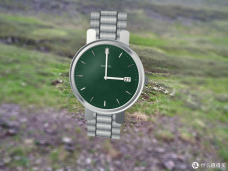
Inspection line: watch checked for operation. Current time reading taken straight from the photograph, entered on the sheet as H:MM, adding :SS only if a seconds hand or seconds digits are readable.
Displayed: 3:00
